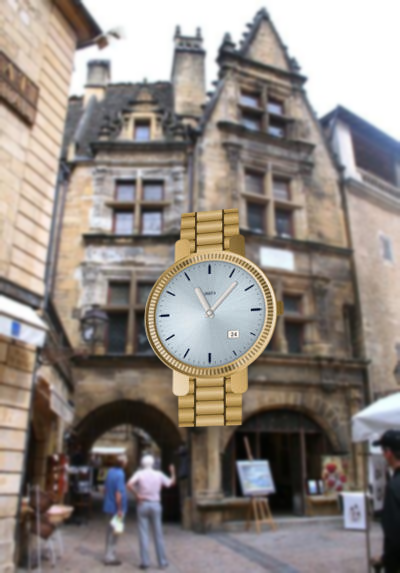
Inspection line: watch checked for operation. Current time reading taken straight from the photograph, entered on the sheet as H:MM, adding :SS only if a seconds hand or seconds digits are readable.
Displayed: 11:07
